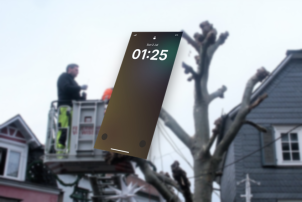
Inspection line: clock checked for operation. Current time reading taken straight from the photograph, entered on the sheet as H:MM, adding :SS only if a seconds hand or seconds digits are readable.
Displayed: 1:25
